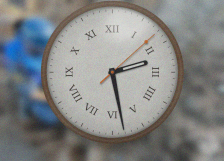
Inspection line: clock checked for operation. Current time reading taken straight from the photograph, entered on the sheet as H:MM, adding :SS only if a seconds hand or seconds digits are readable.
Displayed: 2:28:08
